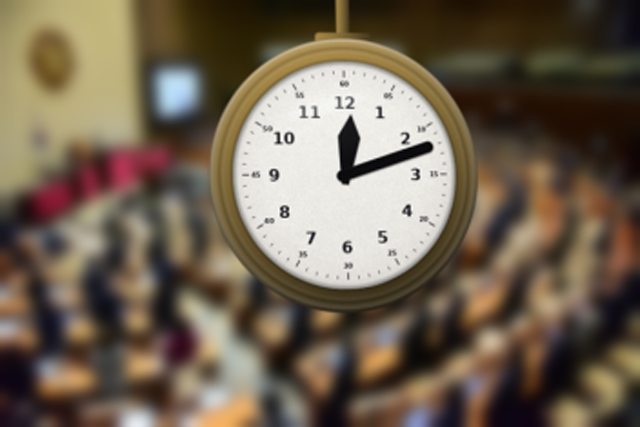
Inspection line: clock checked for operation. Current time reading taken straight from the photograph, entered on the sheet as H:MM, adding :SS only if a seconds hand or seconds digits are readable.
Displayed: 12:12
